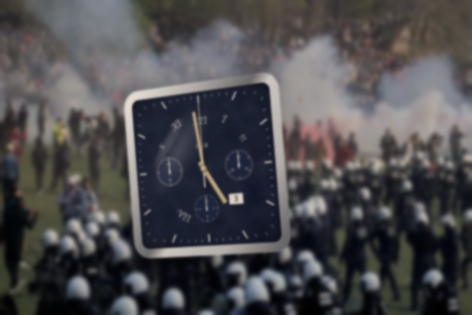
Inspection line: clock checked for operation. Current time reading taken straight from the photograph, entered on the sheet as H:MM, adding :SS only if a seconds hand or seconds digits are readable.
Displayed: 4:59
